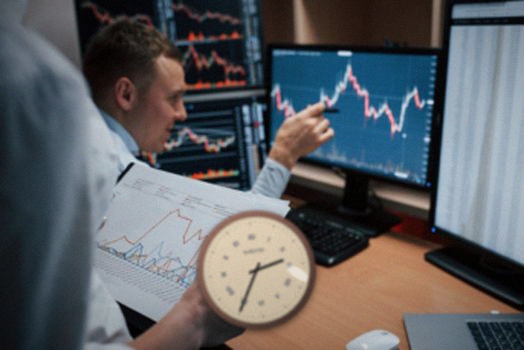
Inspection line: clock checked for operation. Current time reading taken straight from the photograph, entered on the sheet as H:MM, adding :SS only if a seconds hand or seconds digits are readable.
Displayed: 2:35
